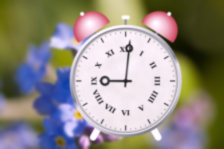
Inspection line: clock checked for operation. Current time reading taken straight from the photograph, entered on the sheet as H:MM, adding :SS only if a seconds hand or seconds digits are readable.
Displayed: 9:01
